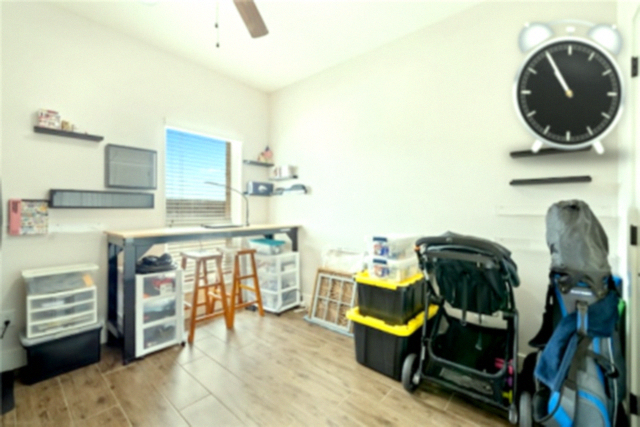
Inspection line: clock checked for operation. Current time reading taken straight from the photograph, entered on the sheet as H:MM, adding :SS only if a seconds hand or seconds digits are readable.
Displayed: 10:55
